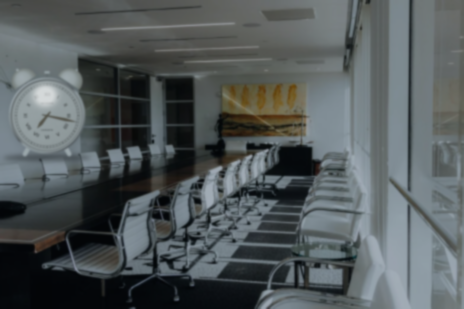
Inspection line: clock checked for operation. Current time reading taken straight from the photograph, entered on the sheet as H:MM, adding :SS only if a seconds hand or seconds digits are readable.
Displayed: 7:17
